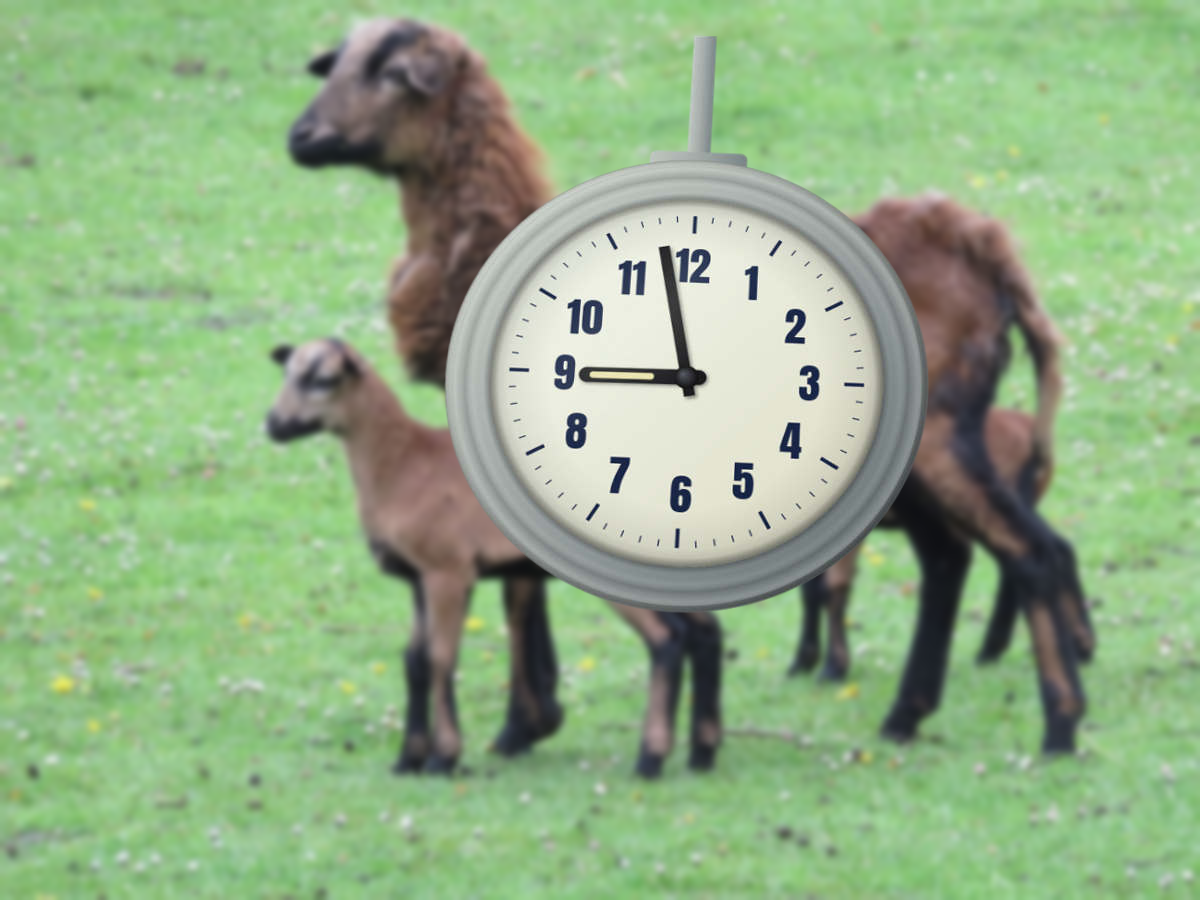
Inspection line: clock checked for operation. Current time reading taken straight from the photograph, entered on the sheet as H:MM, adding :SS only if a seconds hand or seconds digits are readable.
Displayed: 8:58
